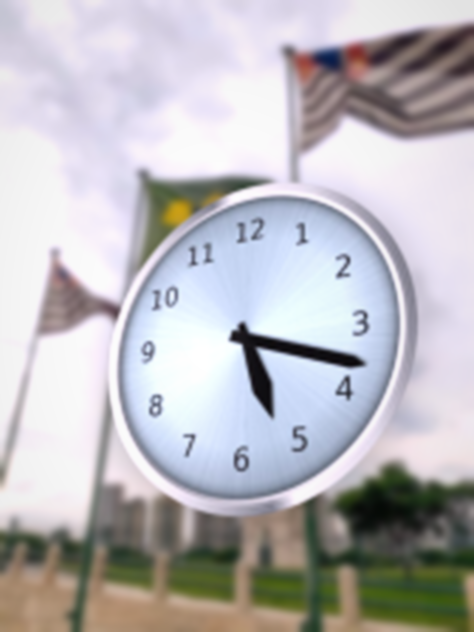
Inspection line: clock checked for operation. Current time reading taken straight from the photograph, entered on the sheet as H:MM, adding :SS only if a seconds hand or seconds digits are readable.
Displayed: 5:18
